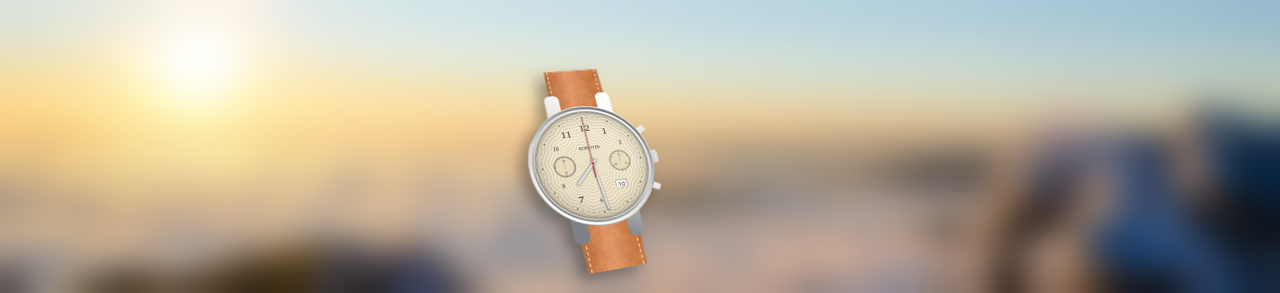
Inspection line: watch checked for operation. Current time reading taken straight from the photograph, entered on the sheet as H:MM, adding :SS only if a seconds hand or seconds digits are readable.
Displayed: 7:29
